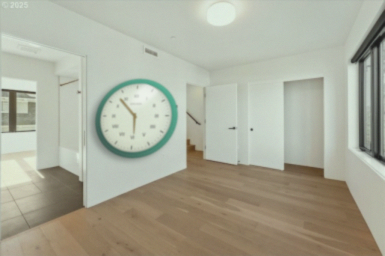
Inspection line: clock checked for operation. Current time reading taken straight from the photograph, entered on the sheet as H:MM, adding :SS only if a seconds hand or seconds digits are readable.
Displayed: 5:53
